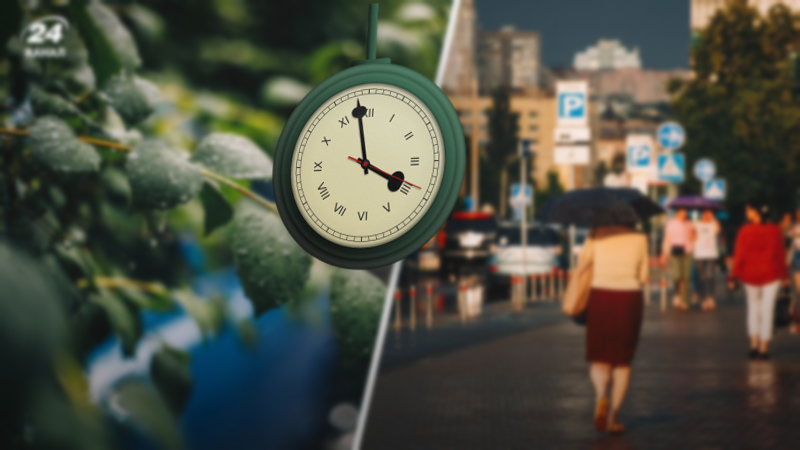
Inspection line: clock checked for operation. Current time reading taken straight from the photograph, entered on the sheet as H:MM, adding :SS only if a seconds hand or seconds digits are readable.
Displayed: 3:58:19
